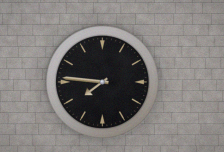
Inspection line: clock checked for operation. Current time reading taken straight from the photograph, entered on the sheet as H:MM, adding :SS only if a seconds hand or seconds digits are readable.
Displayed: 7:46
